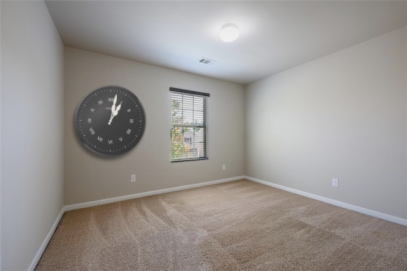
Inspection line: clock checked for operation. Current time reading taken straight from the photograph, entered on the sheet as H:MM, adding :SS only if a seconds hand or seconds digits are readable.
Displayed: 1:02
